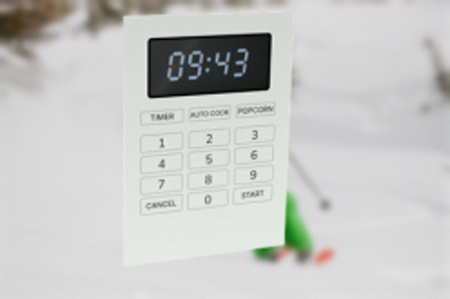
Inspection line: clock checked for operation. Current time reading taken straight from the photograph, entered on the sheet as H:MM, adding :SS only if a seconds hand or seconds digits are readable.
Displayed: 9:43
